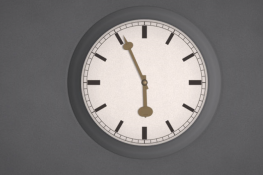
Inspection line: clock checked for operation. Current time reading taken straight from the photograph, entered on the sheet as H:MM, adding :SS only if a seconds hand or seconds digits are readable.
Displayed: 5:56
